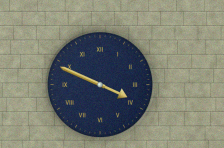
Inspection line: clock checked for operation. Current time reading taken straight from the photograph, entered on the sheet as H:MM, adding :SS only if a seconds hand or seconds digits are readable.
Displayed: 3:49
